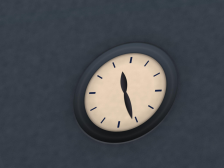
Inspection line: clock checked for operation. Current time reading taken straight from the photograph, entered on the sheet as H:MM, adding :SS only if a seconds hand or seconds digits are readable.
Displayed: 11:26
